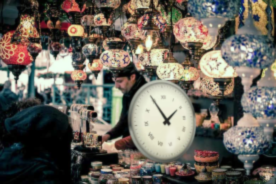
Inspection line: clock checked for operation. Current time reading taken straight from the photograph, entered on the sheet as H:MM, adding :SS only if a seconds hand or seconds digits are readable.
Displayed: 1:55
